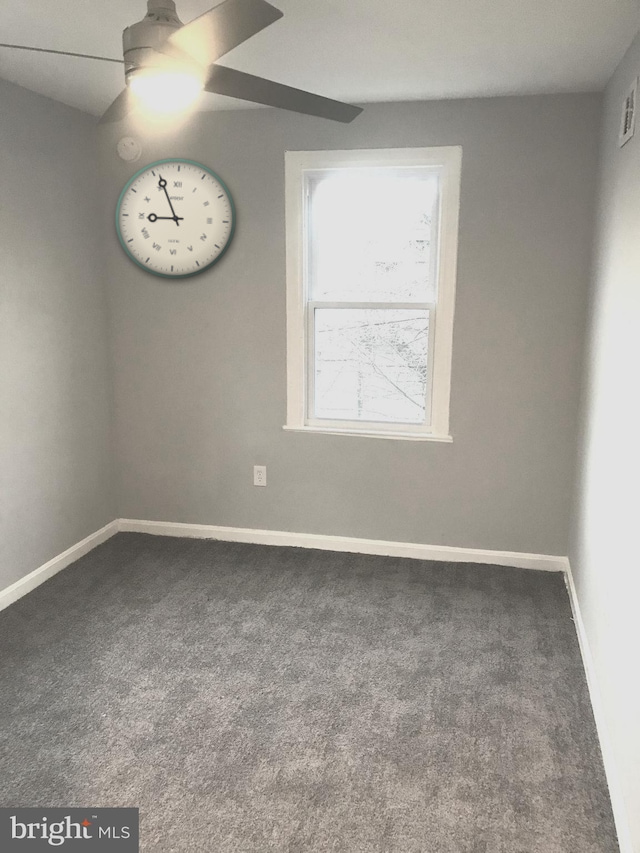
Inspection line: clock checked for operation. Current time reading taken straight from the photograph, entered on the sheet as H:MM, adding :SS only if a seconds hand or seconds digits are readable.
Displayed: 8:56
